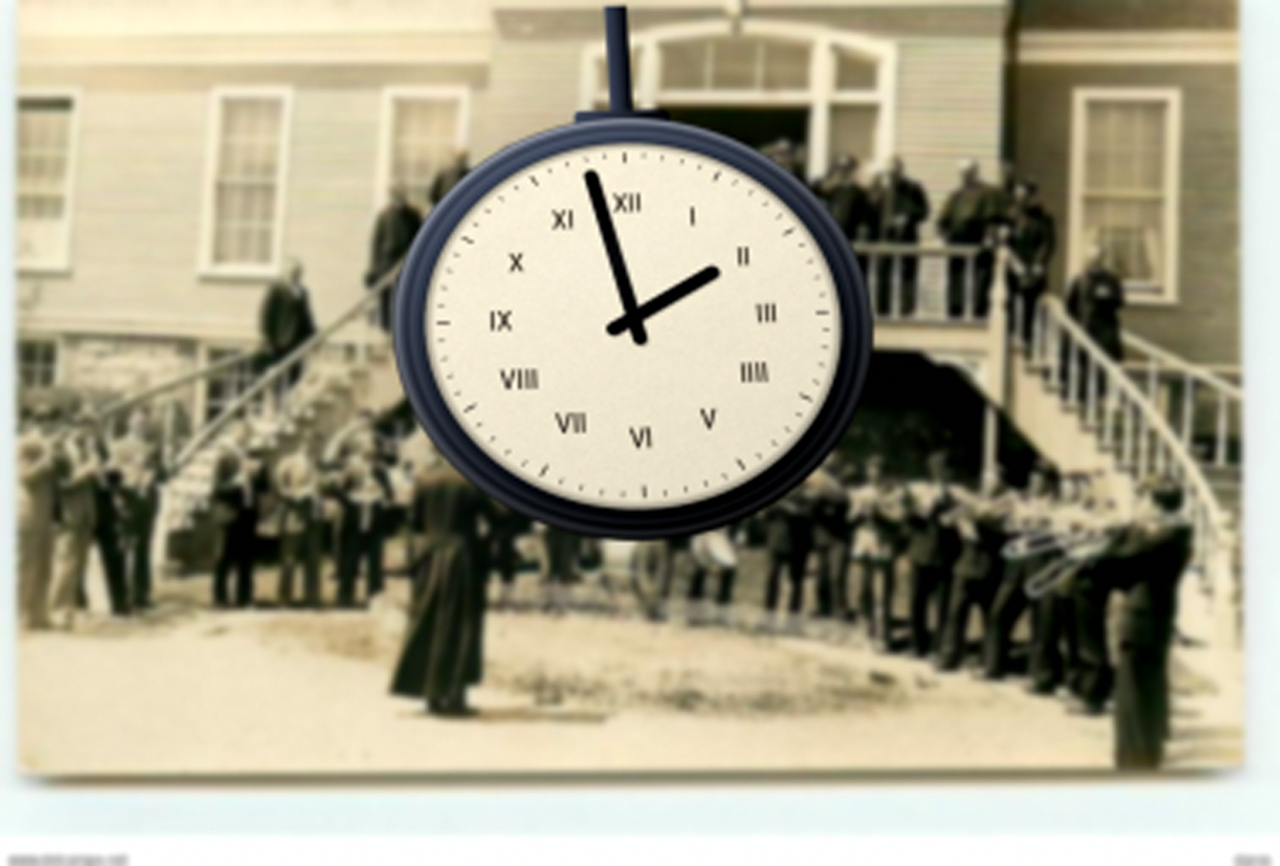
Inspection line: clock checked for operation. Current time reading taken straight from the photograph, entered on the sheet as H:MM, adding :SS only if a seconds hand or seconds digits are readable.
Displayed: 1:58
